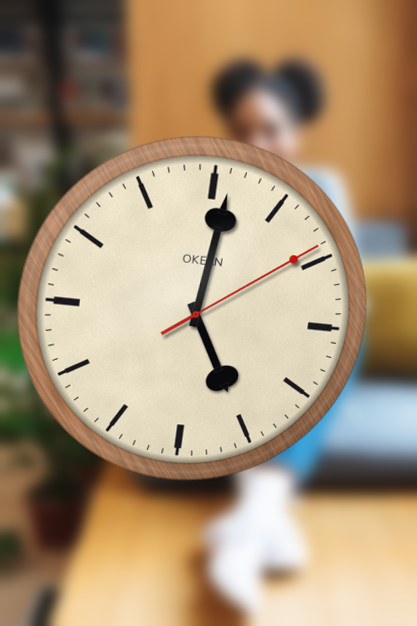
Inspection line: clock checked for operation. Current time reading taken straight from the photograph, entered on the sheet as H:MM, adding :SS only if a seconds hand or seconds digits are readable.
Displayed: 5:01:09
